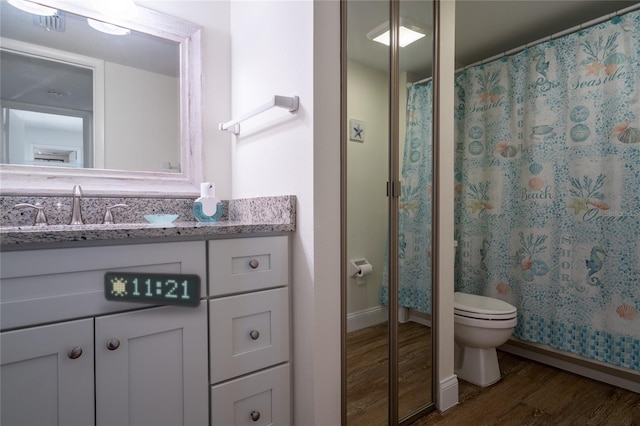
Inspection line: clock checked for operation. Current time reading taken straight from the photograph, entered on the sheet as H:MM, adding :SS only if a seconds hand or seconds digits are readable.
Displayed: 11:21
